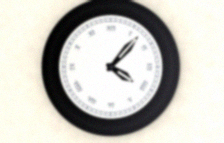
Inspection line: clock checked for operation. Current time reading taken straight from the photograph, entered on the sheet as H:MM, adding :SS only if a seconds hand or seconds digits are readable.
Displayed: 4:07
